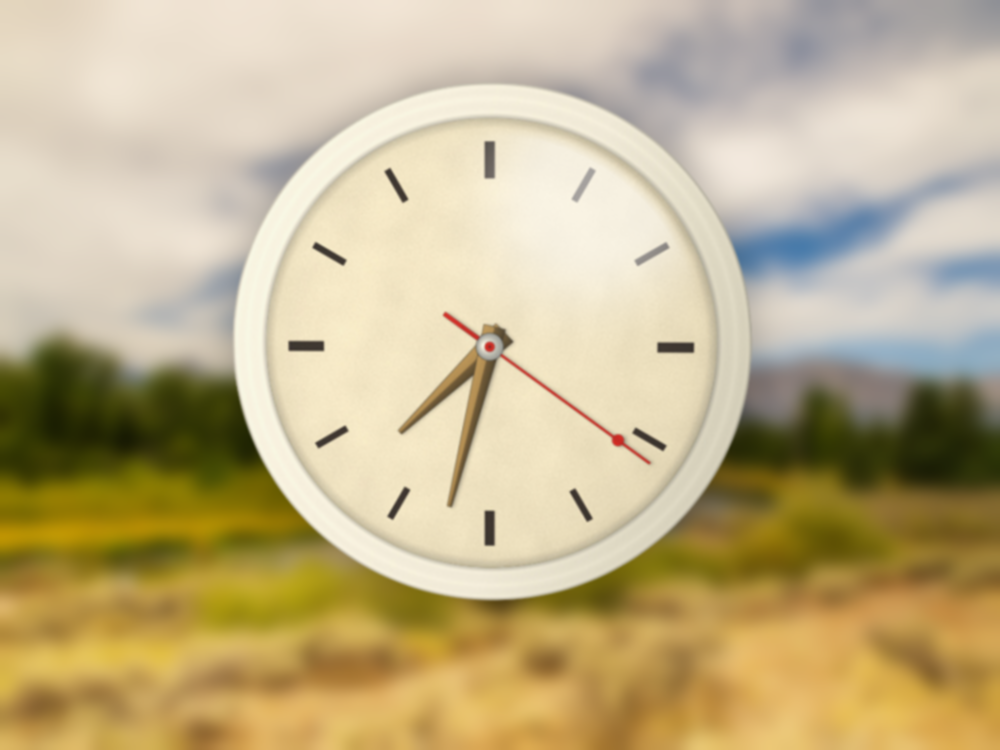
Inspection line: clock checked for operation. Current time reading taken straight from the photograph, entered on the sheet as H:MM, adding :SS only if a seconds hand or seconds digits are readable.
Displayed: 7:32:21
